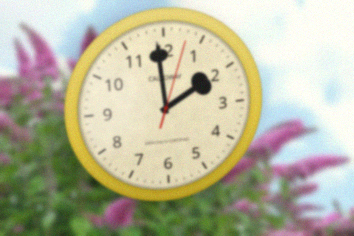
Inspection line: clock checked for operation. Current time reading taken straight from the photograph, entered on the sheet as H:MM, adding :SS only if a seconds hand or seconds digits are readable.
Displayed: 1:59:03
